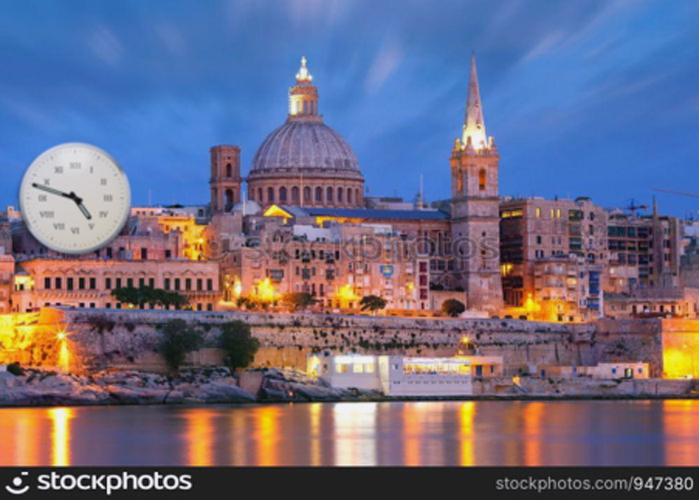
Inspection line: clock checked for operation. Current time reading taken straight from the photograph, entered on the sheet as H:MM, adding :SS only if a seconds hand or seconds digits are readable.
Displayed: 4:48
